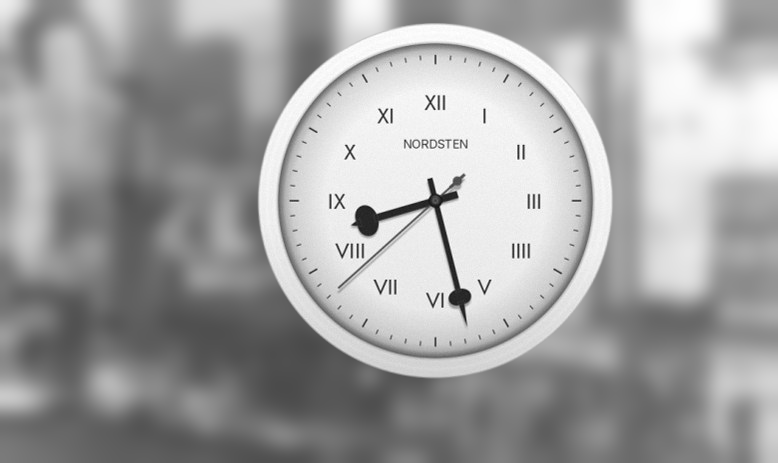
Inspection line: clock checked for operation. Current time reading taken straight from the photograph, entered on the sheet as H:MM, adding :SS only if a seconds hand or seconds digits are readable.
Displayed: 8:27:38
